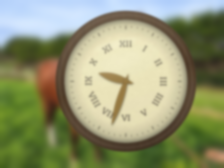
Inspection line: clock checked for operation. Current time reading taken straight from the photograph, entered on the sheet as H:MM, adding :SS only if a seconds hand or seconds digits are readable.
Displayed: 9:33
